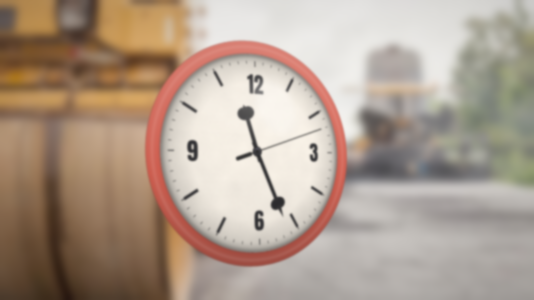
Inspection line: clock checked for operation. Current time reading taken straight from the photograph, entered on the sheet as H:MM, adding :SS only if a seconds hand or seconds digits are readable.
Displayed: 11:26:12
